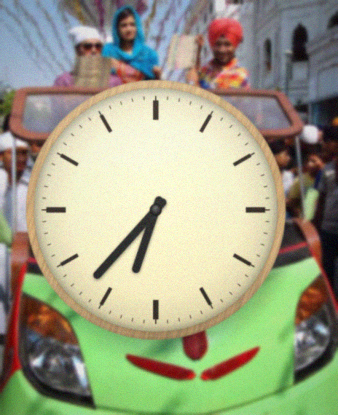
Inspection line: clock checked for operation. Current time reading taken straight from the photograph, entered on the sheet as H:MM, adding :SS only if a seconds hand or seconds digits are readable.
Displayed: 6:37
